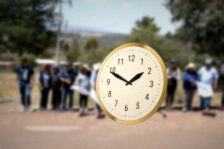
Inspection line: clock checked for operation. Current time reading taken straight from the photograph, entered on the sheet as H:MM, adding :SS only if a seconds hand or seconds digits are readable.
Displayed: 1:49
